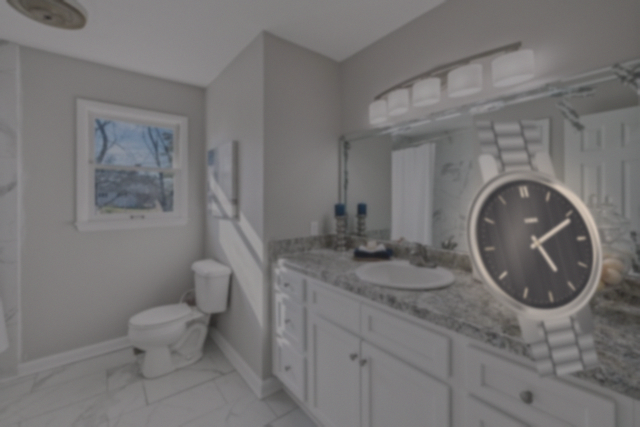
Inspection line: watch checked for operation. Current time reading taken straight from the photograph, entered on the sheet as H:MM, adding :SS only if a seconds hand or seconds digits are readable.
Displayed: 5:11
